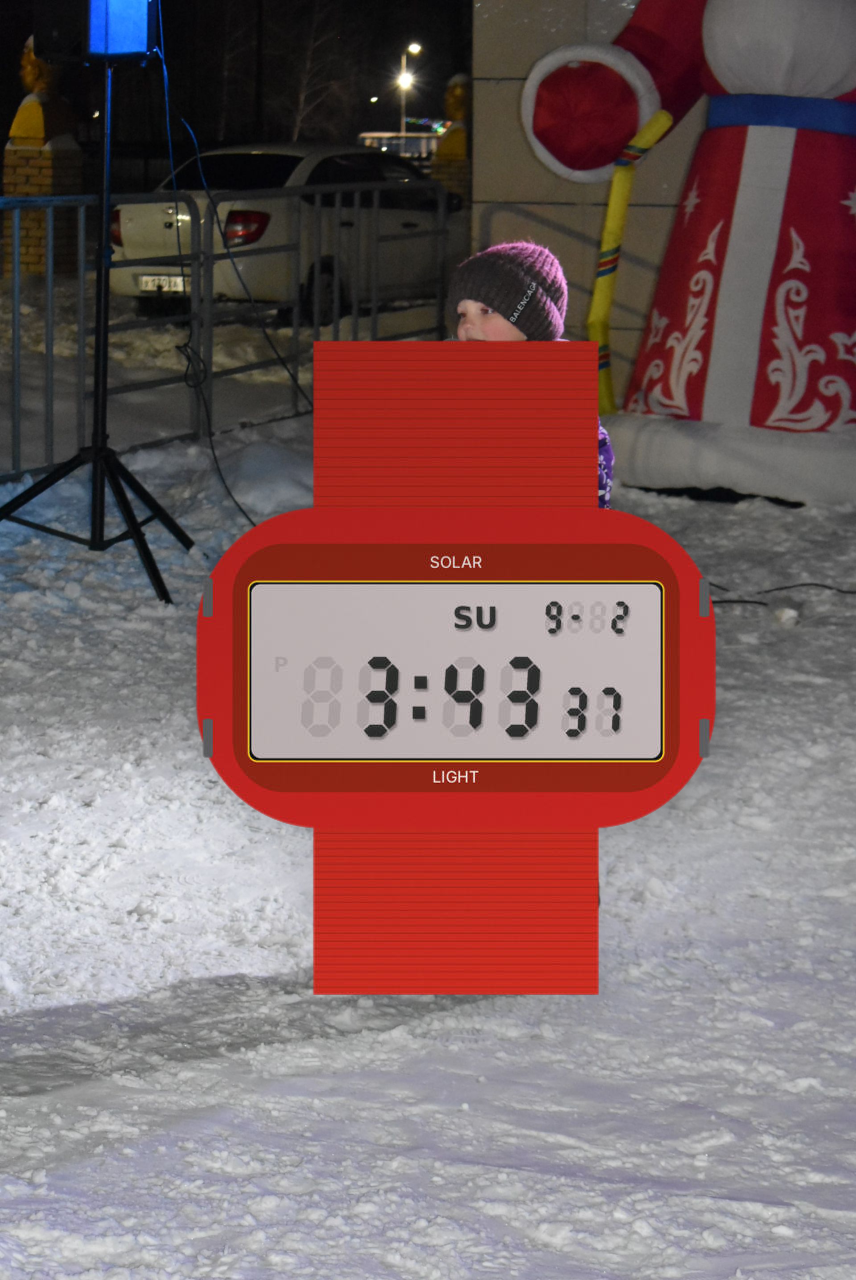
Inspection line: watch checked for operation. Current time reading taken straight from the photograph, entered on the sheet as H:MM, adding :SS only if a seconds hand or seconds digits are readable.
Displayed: 3:43:37
